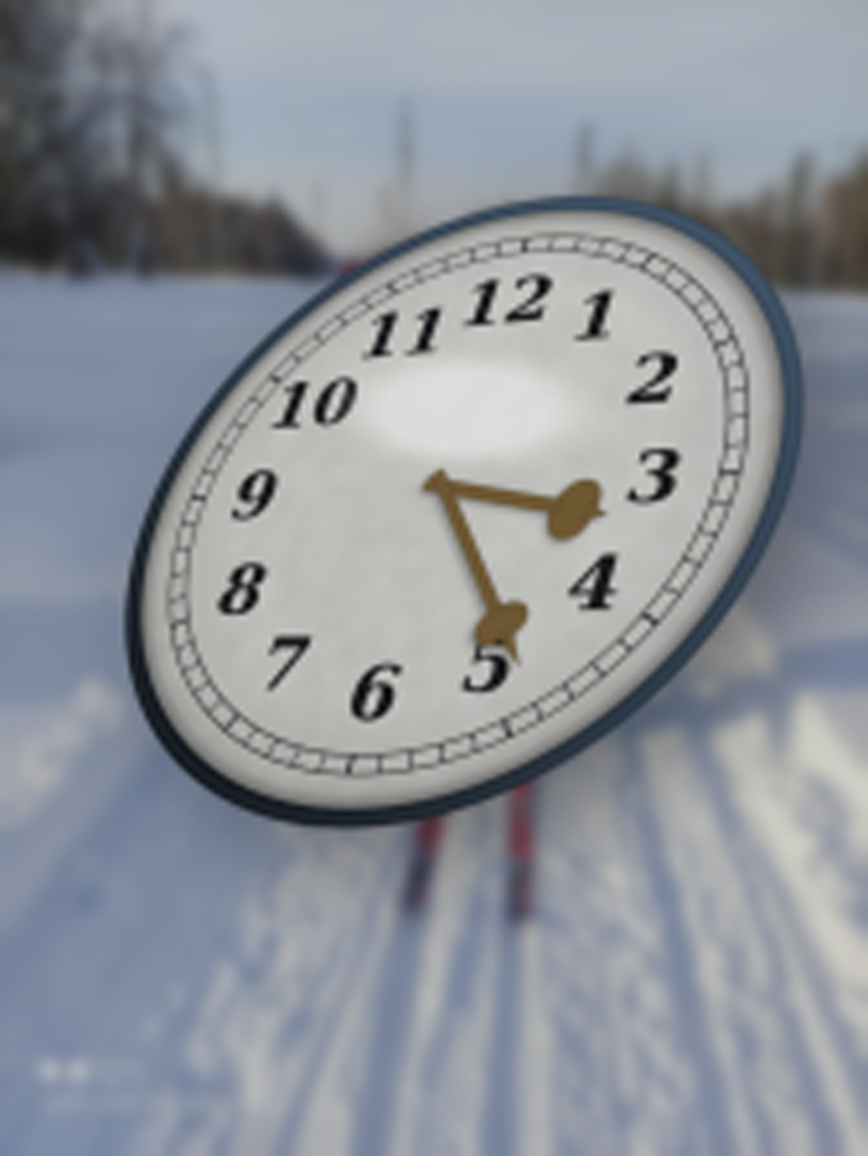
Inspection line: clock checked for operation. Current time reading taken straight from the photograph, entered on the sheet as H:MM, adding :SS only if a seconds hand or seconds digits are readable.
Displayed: 3:24
